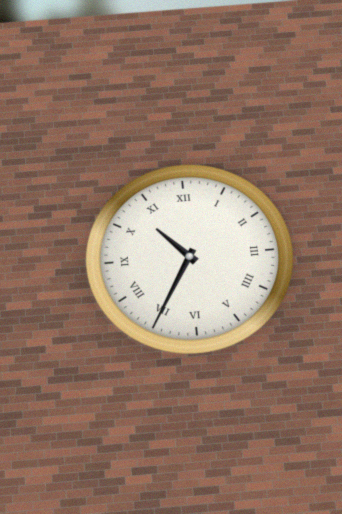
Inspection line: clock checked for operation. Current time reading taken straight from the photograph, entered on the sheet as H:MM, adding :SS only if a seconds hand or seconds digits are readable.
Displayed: 10:35
